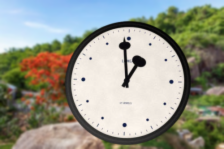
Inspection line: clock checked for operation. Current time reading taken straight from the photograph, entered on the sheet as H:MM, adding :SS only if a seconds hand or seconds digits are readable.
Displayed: 12:59
